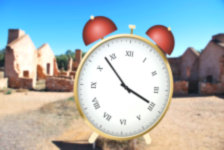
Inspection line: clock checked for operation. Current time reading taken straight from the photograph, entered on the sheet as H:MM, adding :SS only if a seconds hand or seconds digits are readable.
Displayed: 3:53
